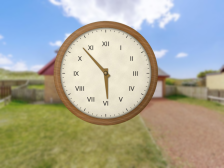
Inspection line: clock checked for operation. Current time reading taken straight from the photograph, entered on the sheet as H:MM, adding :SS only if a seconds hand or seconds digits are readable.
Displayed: 5:53
